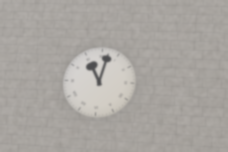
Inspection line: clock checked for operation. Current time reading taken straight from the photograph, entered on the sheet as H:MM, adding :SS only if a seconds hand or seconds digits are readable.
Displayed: 11:02
